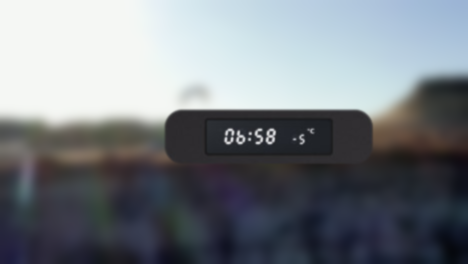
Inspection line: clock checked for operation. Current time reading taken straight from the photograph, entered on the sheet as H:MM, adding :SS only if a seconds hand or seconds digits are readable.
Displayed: 6:58
